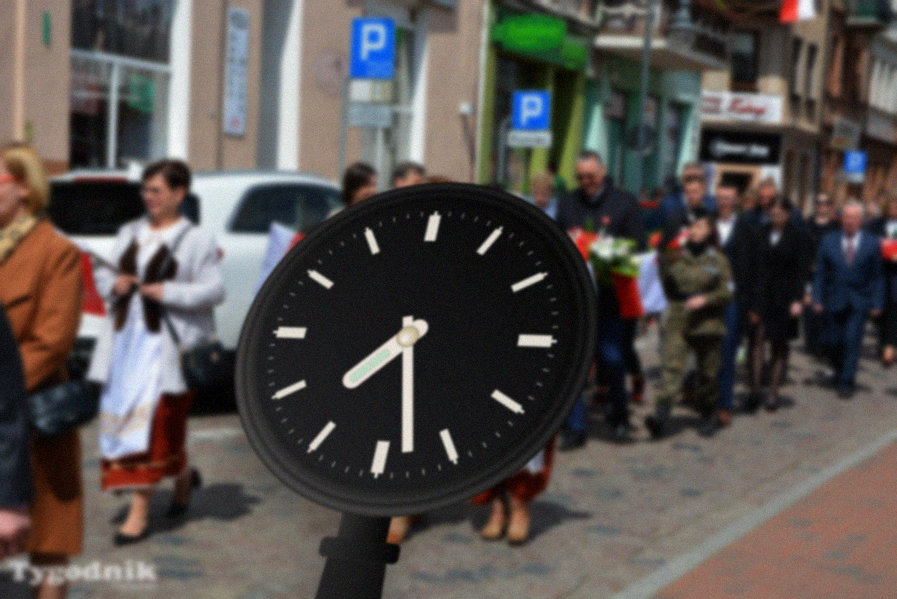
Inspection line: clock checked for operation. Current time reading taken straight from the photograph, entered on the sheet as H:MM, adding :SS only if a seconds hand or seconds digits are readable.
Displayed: 7:28
